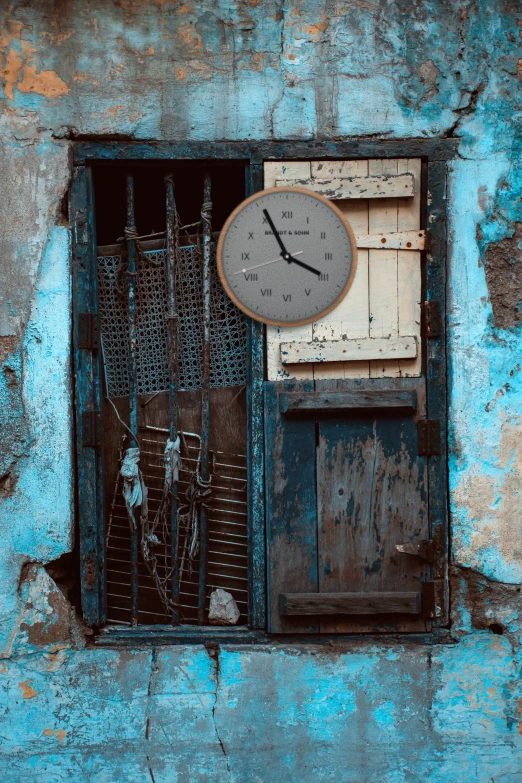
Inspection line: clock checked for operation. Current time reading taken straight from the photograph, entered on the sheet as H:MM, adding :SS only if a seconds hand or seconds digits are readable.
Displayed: 3:55:42
